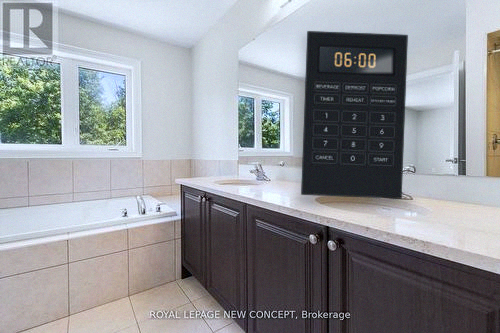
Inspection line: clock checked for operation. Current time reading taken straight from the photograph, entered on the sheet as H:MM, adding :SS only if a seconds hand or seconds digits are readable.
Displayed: 6:00
